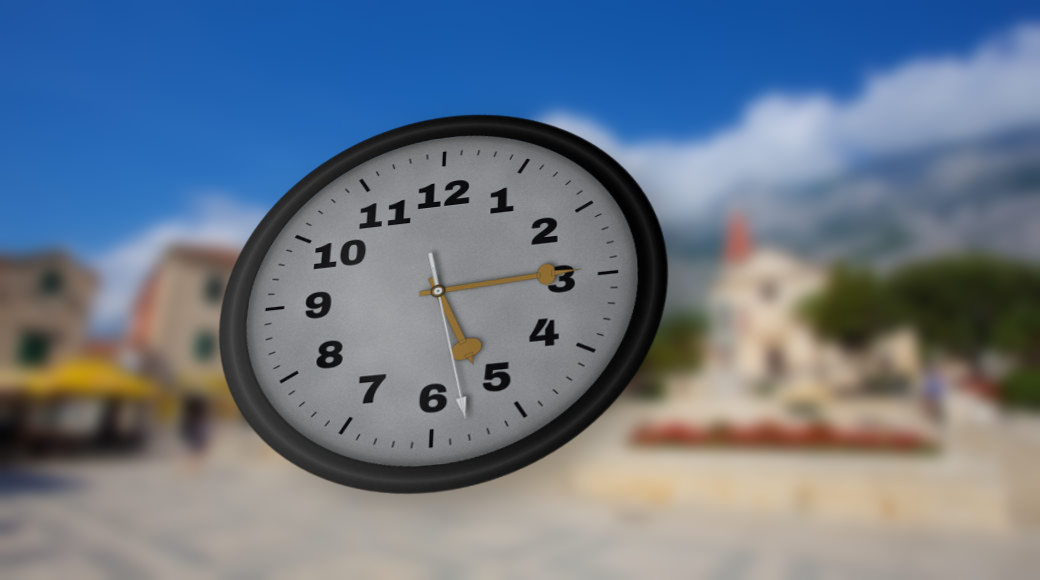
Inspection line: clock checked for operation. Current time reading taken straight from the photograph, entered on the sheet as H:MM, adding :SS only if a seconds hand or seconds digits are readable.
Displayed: 5:14:28
